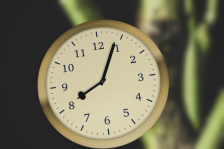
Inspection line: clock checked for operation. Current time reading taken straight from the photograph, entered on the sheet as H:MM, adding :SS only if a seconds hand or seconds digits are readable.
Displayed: 8:04
